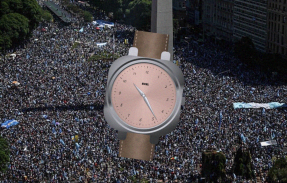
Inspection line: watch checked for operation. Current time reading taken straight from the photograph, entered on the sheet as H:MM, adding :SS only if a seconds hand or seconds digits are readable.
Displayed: 10:24
